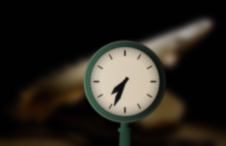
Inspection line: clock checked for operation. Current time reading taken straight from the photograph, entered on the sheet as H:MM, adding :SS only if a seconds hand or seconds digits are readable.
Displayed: 7:34
